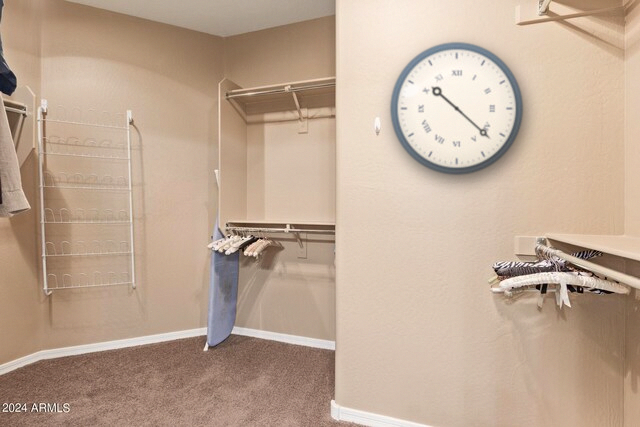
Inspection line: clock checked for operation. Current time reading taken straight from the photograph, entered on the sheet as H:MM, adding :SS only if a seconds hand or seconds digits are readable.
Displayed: 10:22
